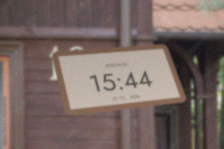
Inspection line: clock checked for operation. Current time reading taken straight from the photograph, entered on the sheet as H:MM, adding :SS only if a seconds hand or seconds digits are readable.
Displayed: 15:44
